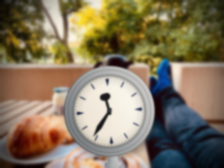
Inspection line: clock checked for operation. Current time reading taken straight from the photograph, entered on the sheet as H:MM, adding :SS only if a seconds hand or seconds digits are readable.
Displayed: 11:36
